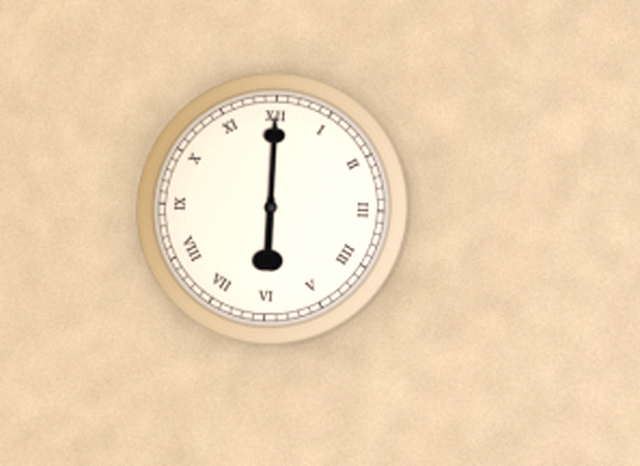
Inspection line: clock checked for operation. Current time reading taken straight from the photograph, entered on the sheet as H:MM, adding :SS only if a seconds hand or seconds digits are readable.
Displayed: 6:00
